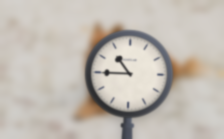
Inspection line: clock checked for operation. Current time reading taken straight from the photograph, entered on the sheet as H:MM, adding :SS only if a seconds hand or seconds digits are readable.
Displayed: 10:45
